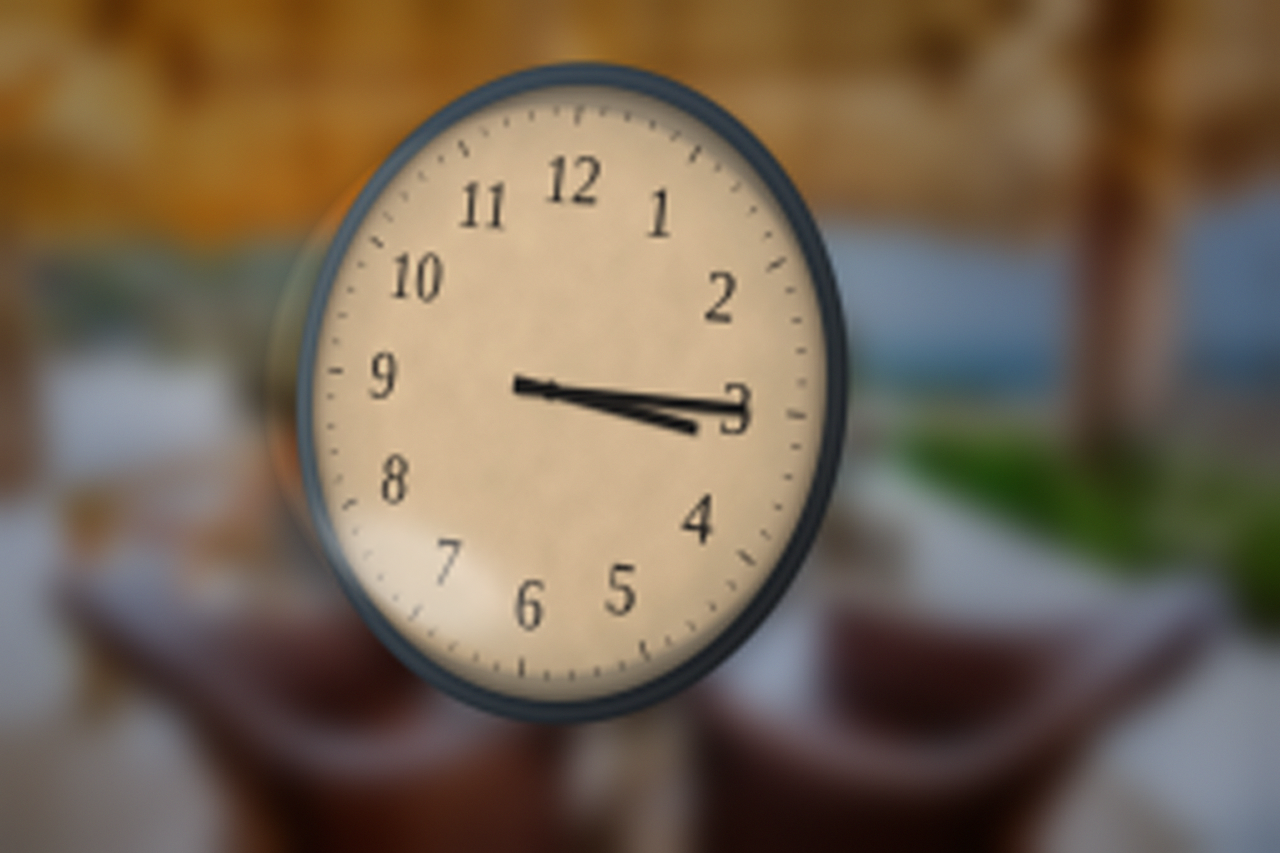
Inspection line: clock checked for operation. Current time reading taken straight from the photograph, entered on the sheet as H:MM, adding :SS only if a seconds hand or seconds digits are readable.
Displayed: 3:15
